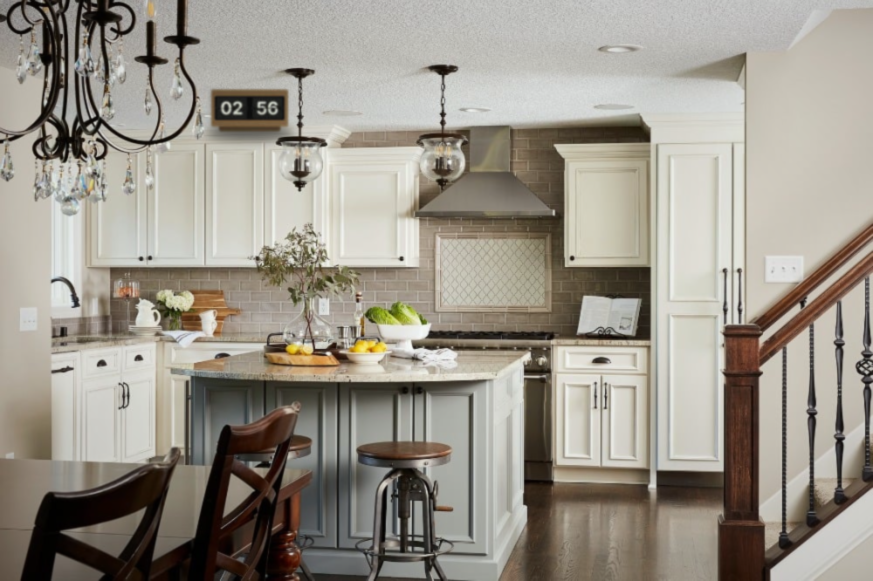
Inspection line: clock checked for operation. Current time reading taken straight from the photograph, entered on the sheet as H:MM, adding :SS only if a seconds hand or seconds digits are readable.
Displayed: 2:56
